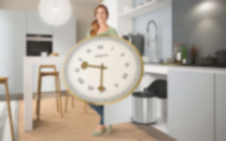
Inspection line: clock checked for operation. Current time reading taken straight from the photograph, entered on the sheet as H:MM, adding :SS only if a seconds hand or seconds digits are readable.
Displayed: 9:31
